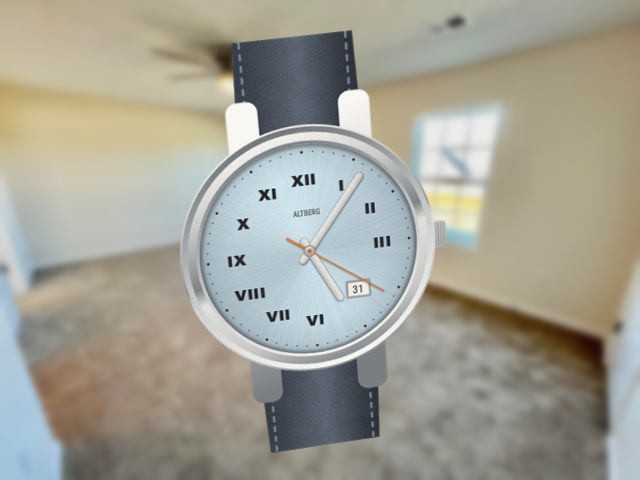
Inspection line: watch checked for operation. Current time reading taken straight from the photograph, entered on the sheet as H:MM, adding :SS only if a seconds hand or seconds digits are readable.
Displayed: 5:06:21
